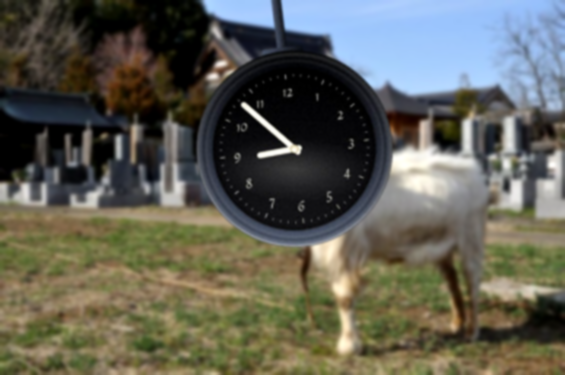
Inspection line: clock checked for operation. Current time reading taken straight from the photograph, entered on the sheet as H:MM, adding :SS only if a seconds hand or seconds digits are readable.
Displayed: 8:53
